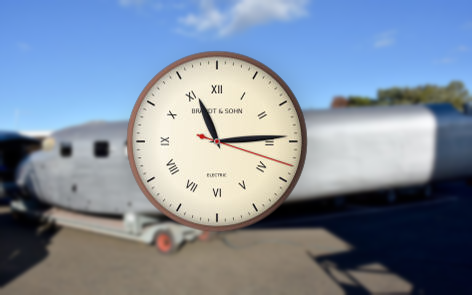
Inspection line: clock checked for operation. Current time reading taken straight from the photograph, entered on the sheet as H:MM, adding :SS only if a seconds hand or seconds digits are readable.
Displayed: 11:14:18
